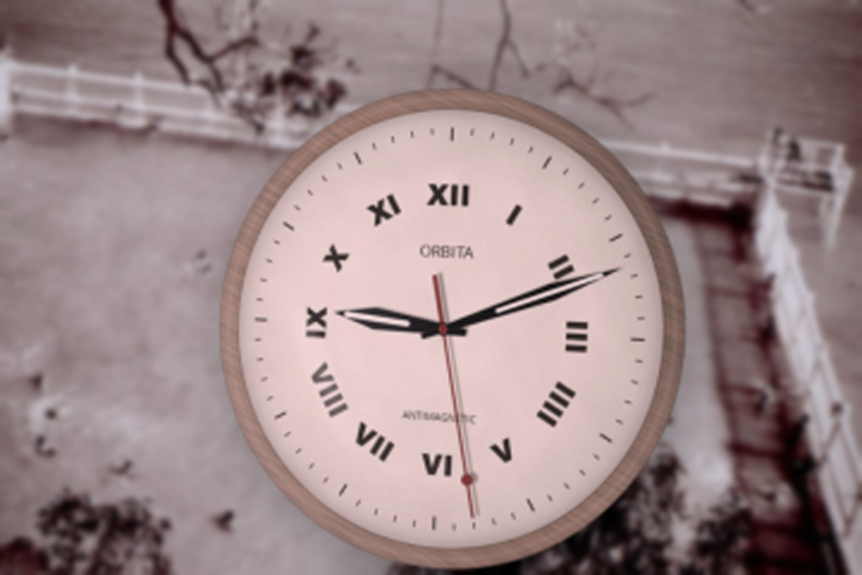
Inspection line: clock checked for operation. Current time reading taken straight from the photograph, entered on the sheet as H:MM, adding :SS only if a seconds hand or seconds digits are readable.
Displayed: 9:11:28
